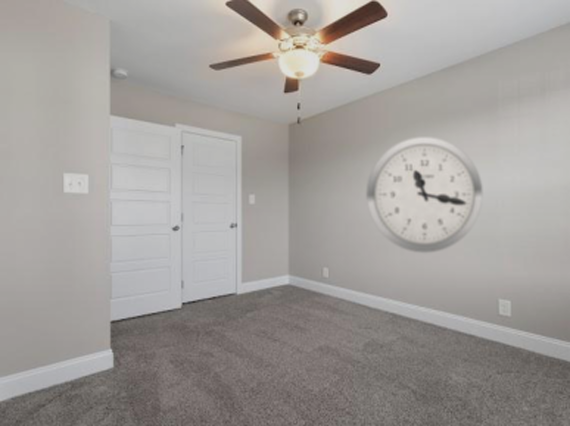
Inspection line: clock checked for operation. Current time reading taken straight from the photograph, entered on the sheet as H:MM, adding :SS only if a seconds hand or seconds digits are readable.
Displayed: 11:17
